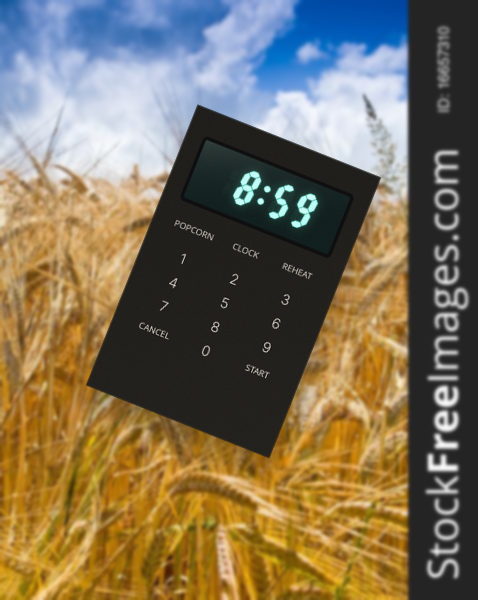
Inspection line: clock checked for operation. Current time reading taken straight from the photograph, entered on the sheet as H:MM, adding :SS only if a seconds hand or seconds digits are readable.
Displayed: 8:59
